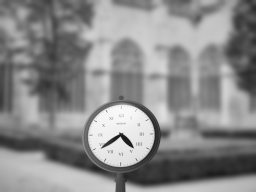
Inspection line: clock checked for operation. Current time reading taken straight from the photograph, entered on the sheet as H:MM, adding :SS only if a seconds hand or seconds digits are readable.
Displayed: 4:39
